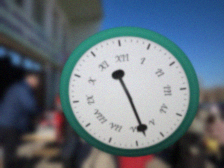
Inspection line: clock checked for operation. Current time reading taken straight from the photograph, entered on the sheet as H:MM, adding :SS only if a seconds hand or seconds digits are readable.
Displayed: 11:28
